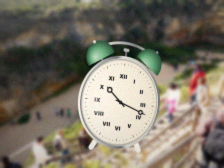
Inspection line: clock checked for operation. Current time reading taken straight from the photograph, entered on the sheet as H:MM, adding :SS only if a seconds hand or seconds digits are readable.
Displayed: 10:18
